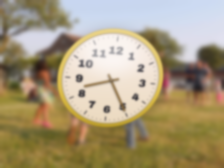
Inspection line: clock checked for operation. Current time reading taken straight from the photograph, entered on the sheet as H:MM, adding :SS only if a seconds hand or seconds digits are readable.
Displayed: 8:25
